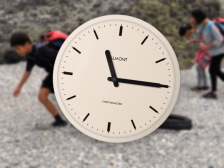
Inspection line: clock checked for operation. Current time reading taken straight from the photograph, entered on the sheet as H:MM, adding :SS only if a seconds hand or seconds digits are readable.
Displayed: 11:15
